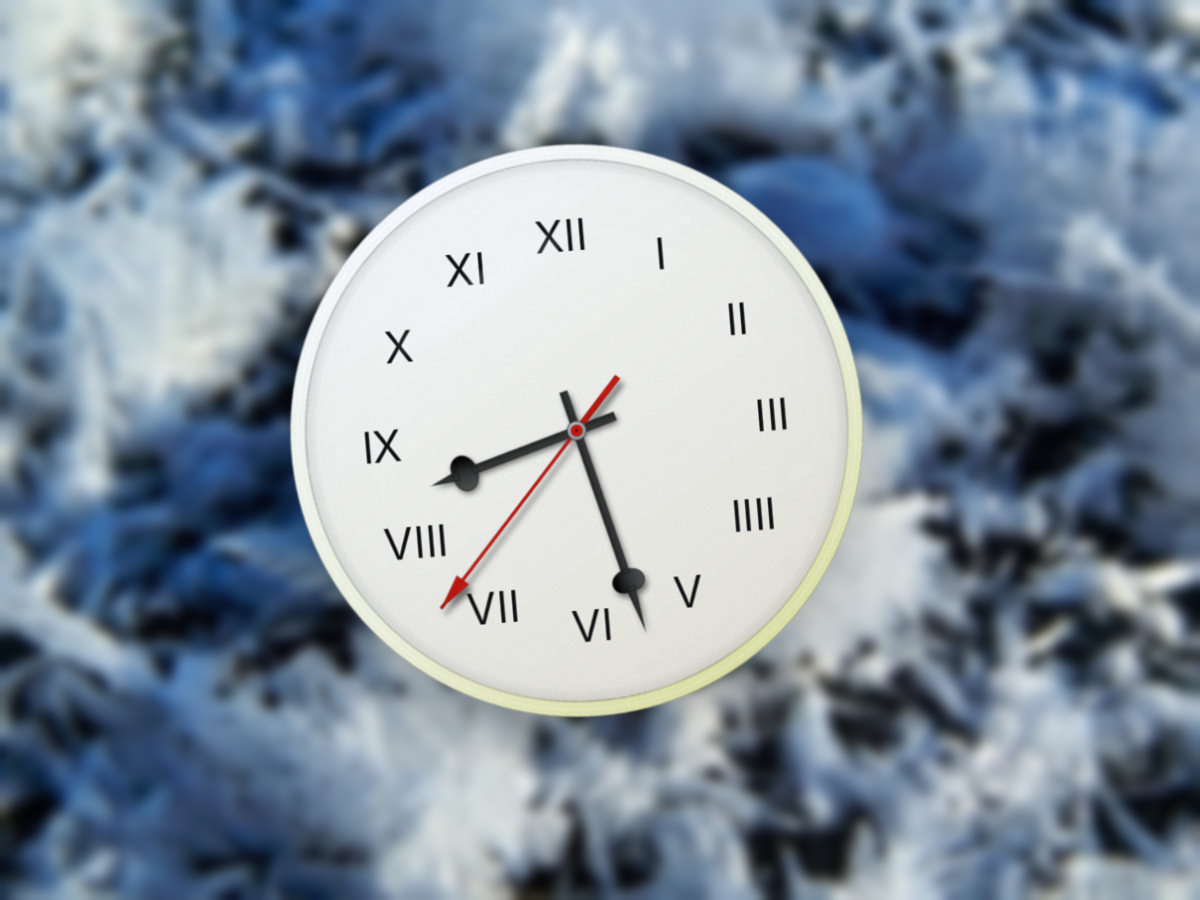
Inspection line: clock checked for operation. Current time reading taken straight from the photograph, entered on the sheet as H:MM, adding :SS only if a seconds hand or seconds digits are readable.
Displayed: 8:27:37
